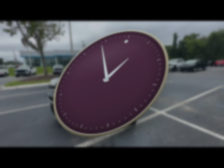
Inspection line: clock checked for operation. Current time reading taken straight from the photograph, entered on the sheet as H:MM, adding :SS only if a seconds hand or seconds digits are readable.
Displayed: 12:54
